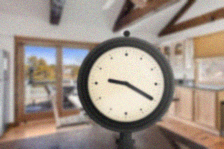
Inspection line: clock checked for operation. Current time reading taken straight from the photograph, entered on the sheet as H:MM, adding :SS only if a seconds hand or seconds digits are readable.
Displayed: 9:20
